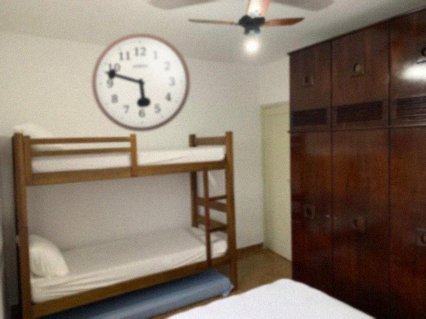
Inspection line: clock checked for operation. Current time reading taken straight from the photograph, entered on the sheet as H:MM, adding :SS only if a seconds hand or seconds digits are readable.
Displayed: 5:48
